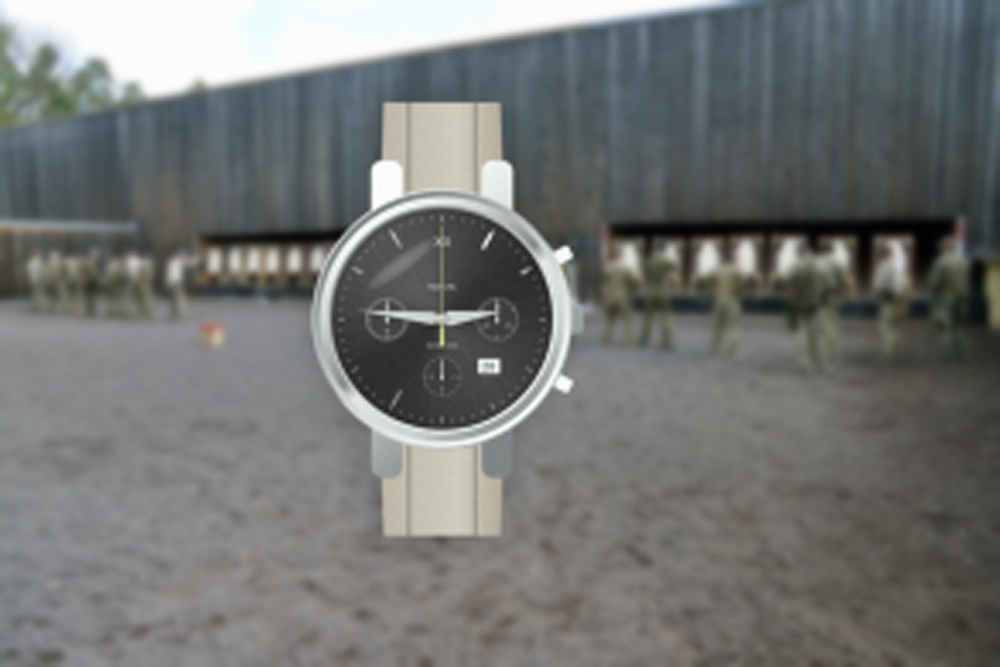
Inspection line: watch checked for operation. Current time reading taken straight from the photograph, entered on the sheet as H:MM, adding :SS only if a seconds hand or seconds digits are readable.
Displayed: 2:46
